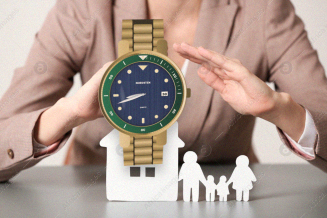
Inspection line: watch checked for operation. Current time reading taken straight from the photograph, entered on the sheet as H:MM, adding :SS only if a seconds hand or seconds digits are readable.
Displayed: 8:42
